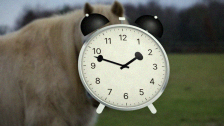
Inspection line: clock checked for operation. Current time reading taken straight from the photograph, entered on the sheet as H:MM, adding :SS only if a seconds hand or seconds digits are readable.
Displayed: 1:48
